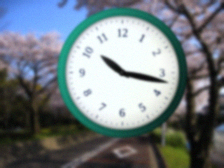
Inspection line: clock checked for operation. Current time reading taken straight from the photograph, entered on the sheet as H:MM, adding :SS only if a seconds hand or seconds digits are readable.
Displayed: 10:17
